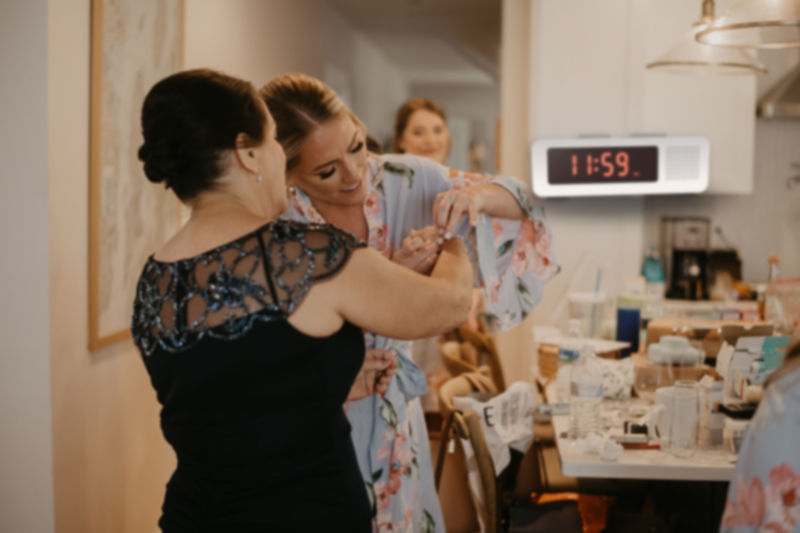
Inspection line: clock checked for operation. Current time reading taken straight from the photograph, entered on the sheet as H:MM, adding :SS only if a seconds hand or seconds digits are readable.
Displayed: 11:59
